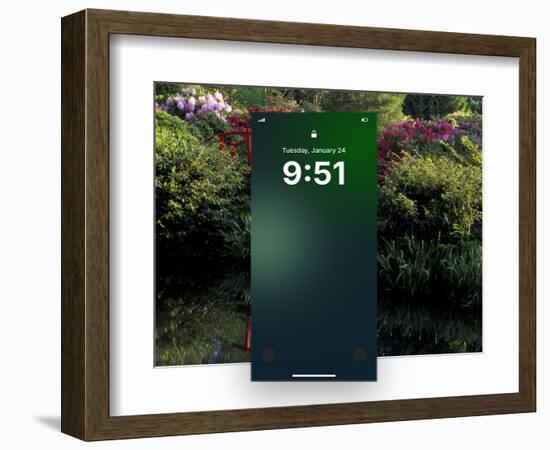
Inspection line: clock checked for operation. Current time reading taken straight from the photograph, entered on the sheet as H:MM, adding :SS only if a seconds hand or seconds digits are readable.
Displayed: 9:51
